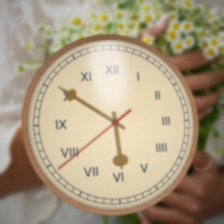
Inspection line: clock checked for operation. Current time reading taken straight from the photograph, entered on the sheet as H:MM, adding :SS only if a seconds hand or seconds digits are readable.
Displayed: 5:50:39
